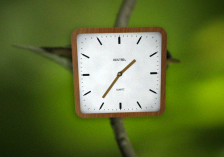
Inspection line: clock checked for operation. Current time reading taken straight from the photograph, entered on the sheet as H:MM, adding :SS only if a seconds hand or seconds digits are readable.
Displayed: 1:36
